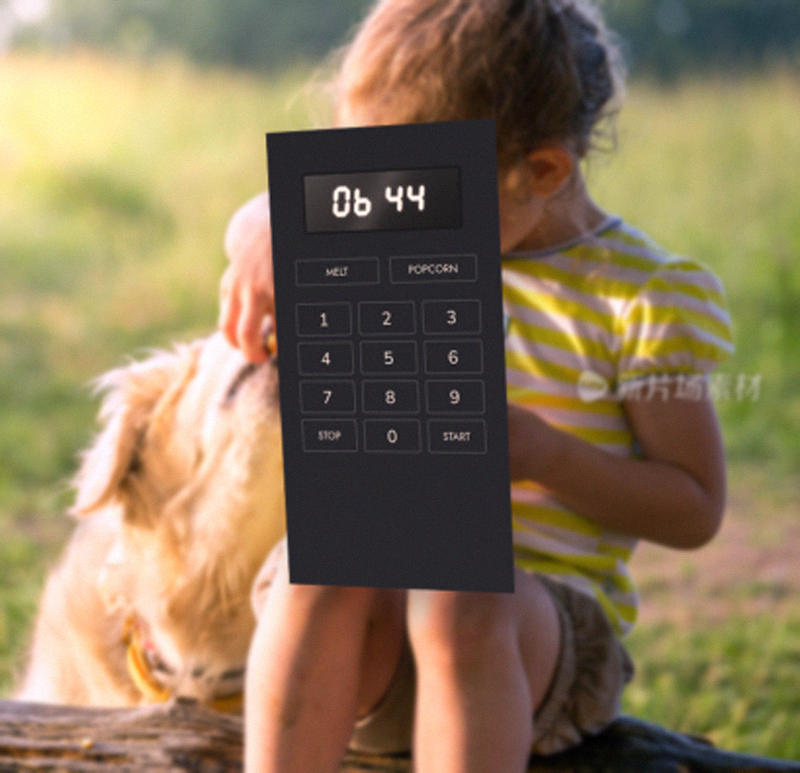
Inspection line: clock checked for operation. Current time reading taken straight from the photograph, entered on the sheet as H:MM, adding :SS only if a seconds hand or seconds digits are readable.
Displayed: 6:44
